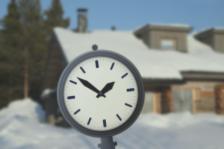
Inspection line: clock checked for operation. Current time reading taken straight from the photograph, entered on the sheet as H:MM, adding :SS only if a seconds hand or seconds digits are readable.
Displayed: 1:52
